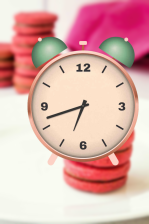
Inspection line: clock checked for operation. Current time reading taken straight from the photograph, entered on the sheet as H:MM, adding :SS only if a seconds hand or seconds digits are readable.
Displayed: 6:42
